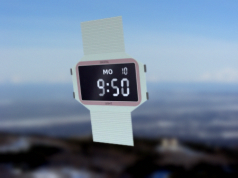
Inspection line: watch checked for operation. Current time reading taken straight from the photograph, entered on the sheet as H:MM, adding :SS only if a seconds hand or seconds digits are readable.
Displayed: 9:50
